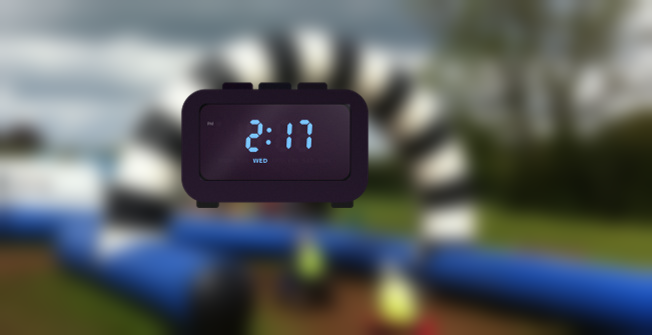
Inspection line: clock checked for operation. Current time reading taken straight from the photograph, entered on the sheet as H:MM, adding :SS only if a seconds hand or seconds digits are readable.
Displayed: 2:17
